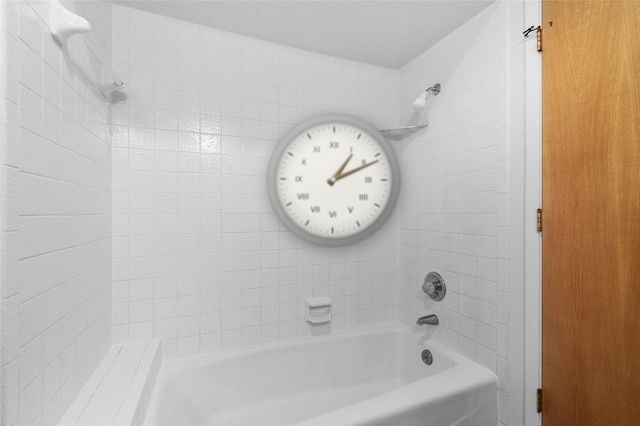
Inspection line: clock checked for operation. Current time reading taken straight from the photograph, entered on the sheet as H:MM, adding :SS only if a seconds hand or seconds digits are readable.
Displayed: 1:11
